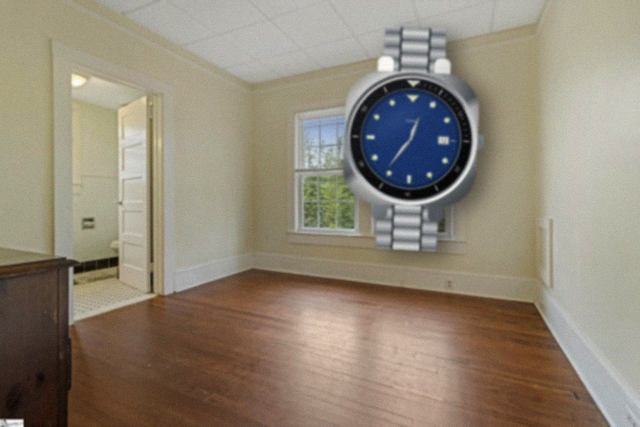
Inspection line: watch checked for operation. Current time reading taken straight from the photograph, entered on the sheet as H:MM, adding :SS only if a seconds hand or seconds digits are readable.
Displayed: 12:36
